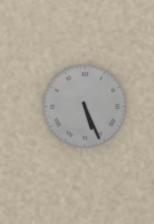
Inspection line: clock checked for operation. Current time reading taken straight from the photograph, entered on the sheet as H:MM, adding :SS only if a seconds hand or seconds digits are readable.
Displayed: 5:26
